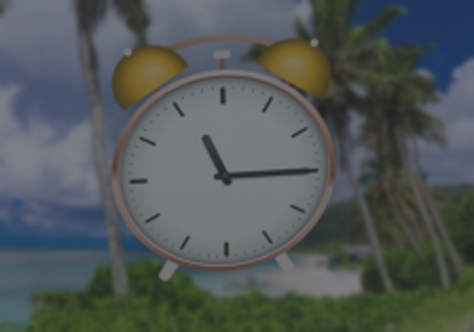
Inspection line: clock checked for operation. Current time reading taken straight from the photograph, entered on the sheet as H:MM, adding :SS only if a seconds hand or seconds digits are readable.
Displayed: 11:15
